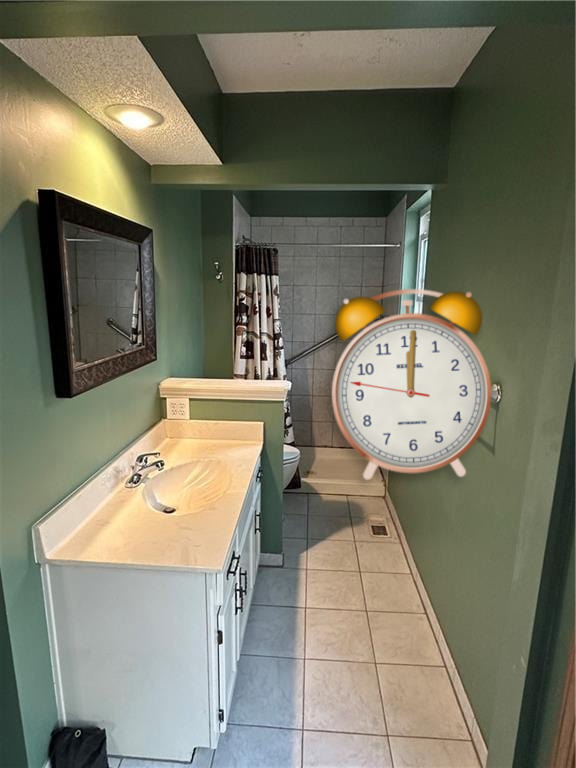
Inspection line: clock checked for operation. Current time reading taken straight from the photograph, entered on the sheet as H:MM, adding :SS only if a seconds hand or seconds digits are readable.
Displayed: 12:00:47
